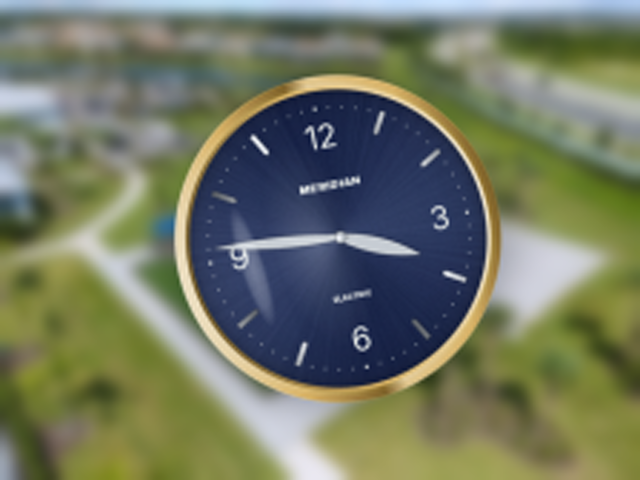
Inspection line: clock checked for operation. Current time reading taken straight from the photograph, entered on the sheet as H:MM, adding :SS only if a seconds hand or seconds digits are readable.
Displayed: 3:46
